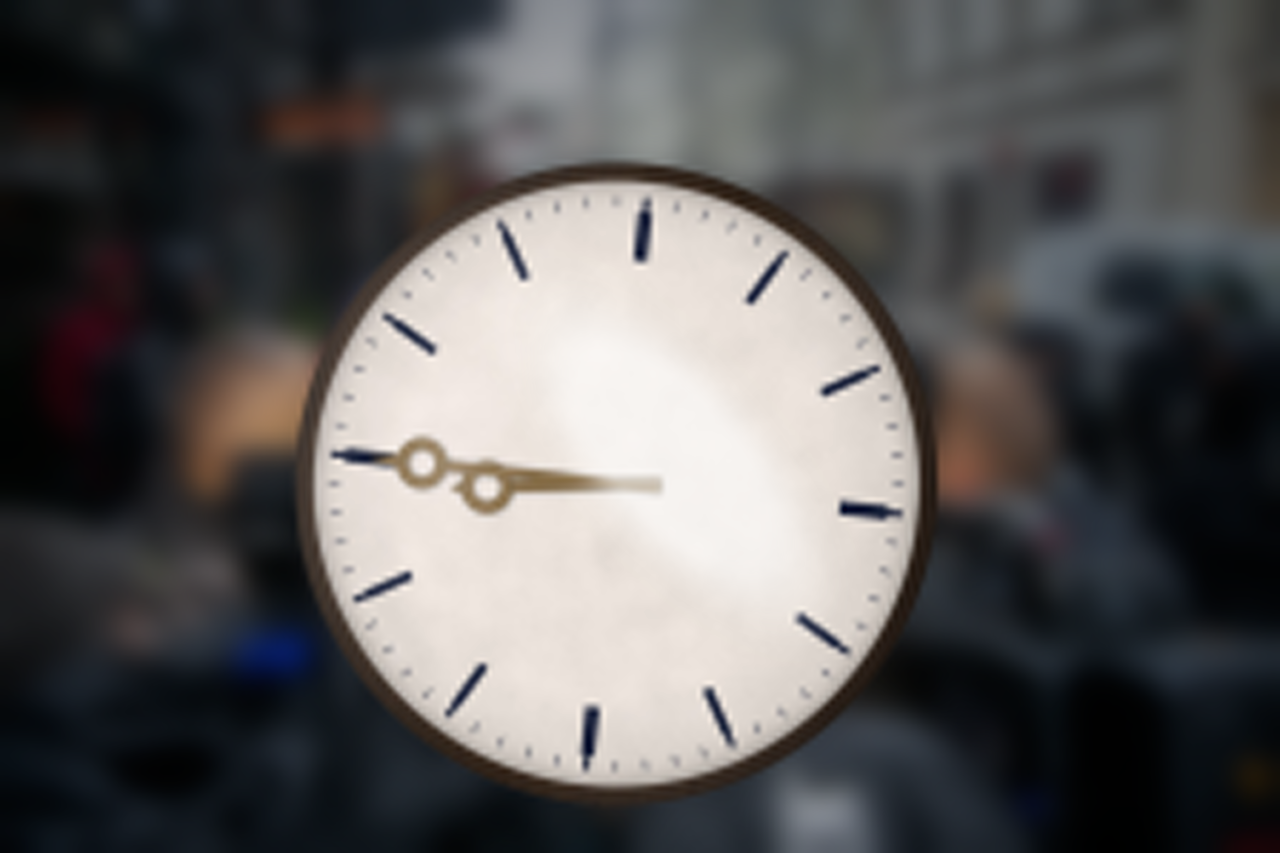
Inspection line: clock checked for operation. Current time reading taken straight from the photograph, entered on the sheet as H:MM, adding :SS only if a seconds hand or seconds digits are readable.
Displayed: 8:45
